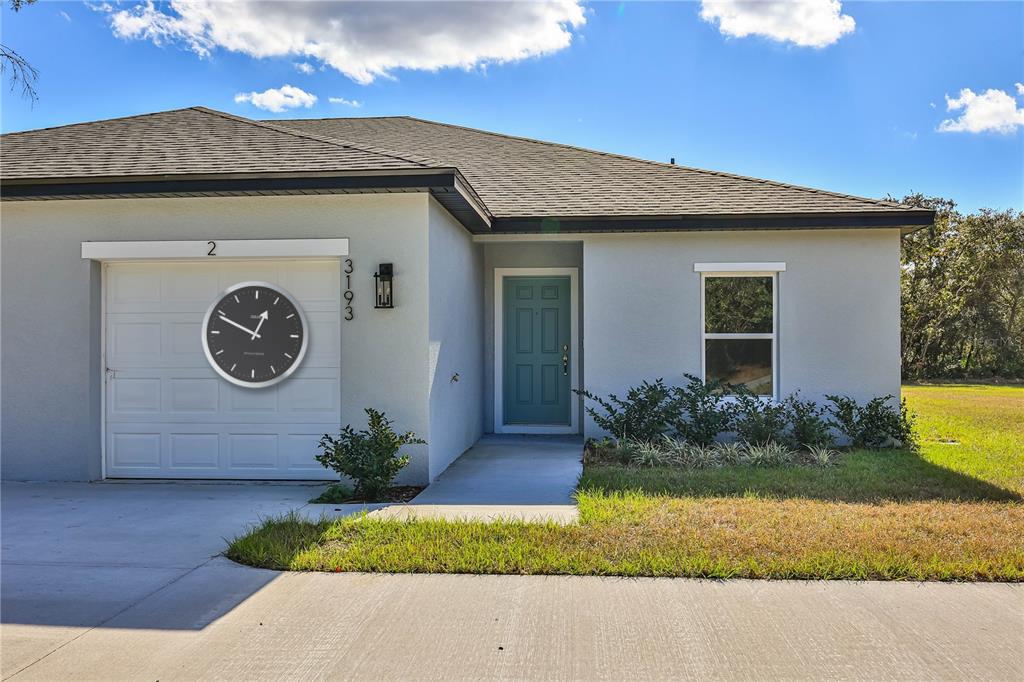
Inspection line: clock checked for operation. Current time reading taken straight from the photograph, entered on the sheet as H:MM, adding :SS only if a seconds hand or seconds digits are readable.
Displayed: 12:49
